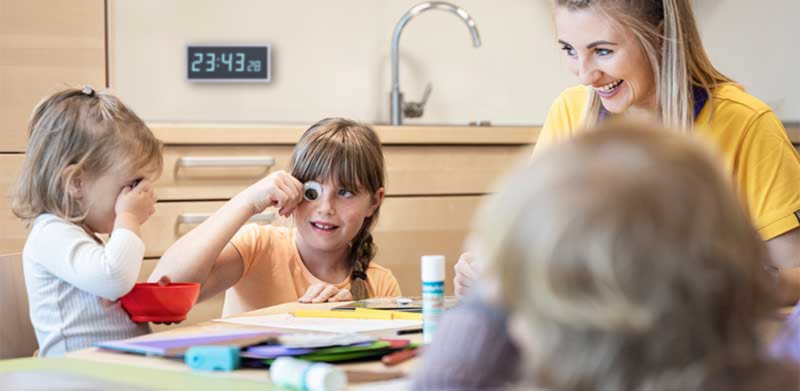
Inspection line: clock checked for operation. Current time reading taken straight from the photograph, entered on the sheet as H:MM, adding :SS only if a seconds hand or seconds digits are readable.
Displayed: 23:43
